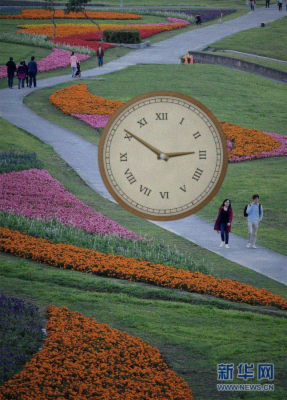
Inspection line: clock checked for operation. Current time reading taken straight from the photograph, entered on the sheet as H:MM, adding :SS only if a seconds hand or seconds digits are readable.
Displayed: 2:51
